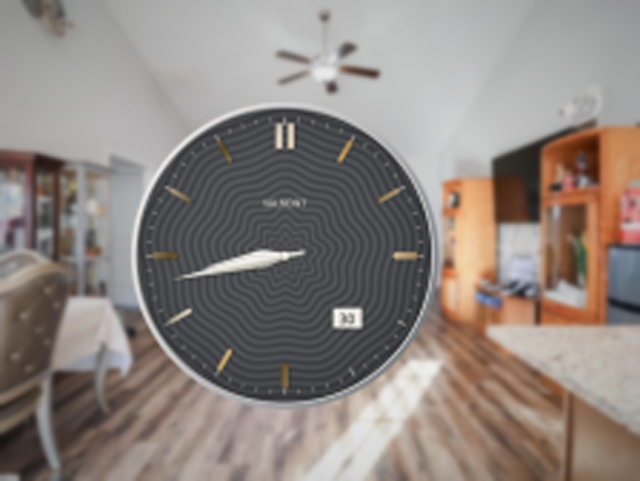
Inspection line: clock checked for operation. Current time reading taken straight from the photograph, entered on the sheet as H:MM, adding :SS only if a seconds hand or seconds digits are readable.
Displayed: 8:43
